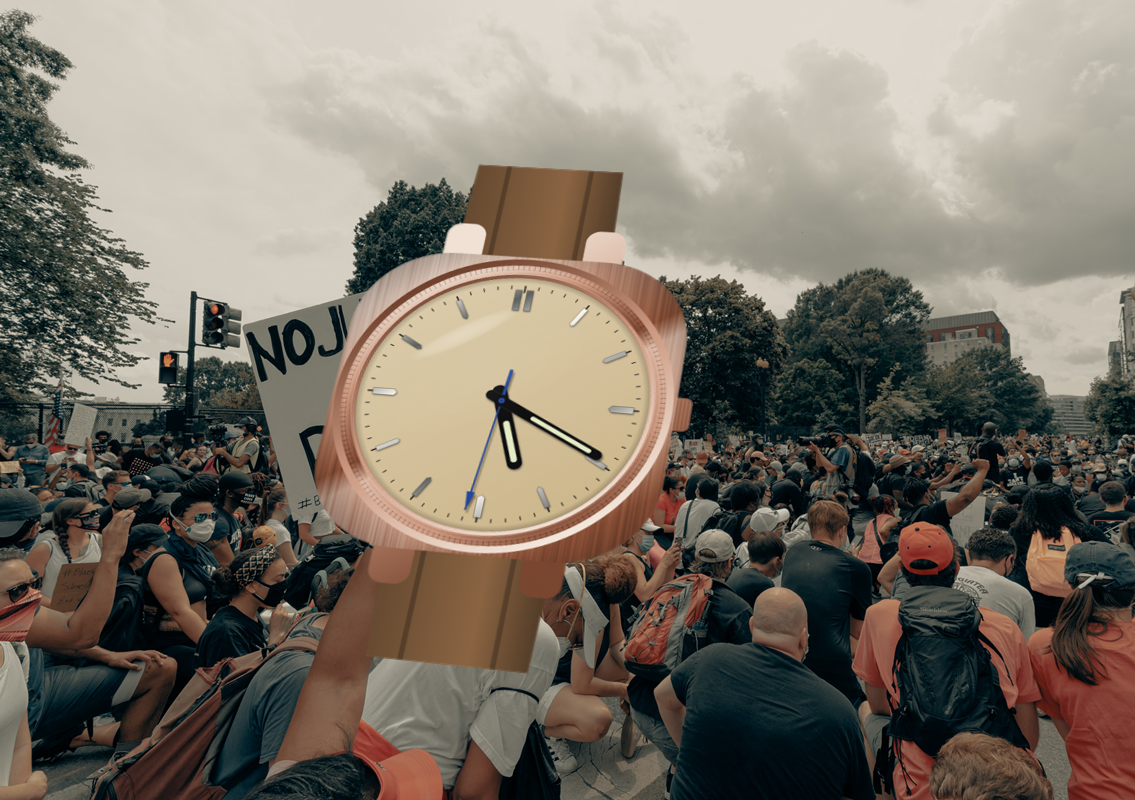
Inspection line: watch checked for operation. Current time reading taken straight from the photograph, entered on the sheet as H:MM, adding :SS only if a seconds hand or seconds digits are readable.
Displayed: 5:19:31
